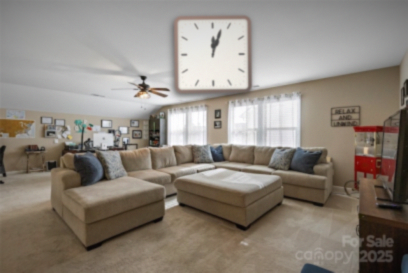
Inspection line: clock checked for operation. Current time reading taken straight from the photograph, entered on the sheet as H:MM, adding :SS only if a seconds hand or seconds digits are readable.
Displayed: 12:03
